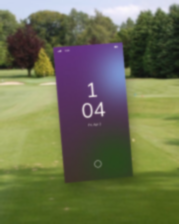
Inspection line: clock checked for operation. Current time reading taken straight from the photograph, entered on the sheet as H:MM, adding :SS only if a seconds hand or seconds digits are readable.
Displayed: 1:04
